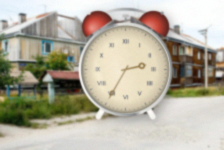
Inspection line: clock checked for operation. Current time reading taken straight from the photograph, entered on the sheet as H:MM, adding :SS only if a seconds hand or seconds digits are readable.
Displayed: 2:35
